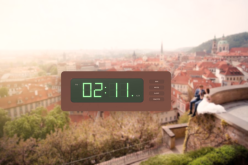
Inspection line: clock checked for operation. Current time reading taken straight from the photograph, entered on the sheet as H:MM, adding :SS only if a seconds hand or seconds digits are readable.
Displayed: 2:11
